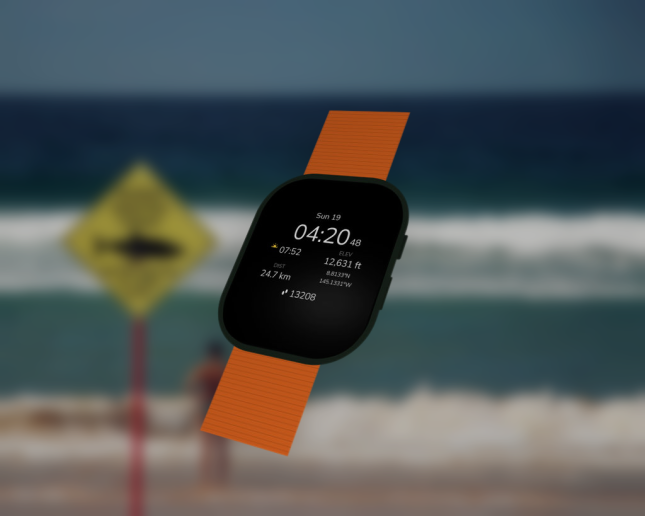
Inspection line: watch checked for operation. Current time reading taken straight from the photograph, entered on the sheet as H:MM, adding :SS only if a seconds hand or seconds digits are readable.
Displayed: 4:20:48
